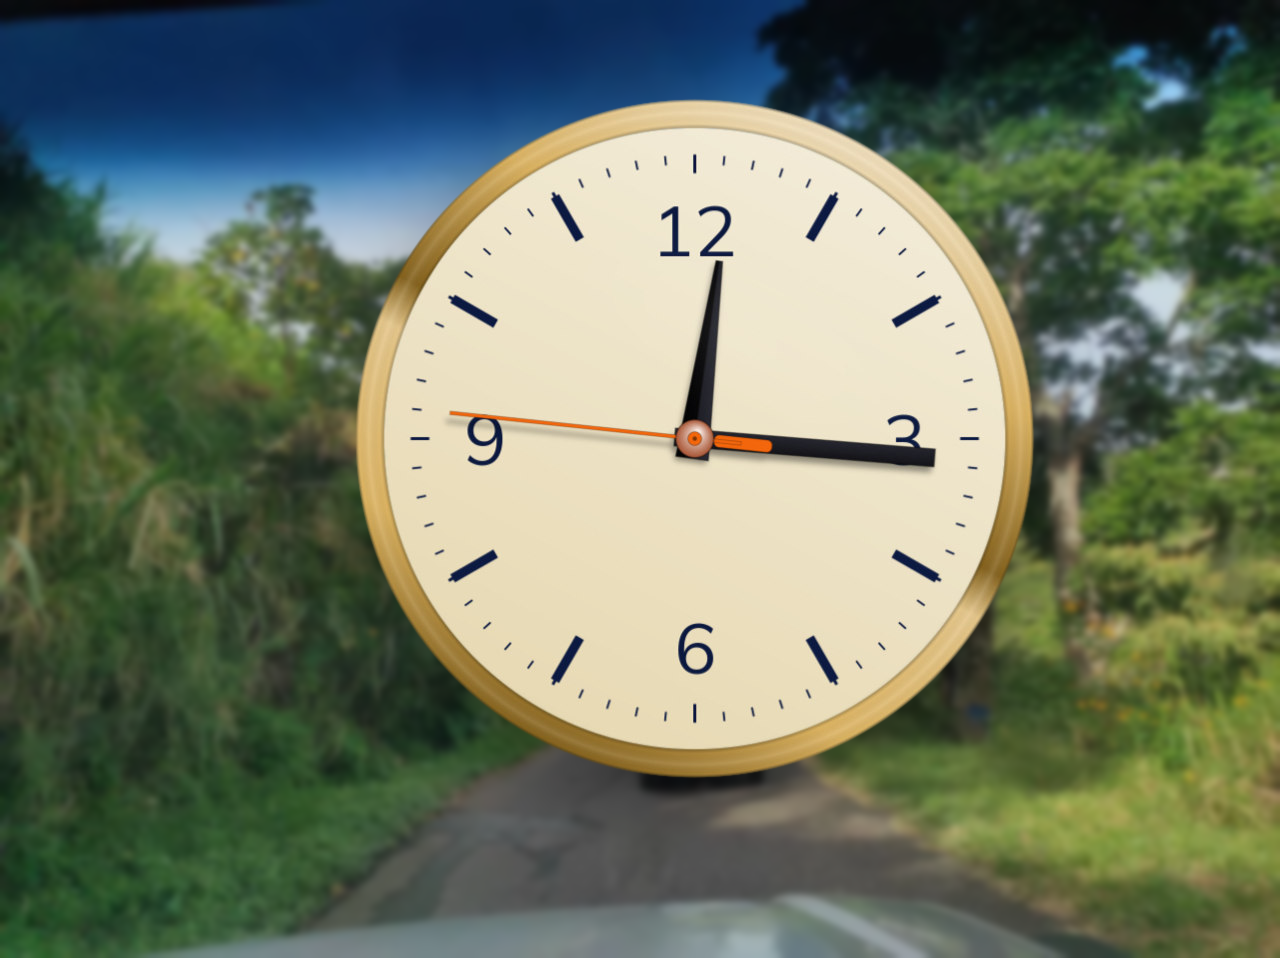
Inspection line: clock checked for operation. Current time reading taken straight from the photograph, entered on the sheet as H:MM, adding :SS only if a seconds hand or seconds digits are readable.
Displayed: 12:15:46
